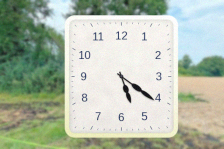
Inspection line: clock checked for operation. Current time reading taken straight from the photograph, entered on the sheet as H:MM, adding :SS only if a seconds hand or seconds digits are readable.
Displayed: 5:21
